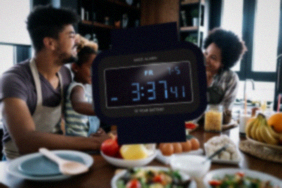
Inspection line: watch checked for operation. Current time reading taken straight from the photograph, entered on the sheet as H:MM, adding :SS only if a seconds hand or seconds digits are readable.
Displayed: 3:37:41
